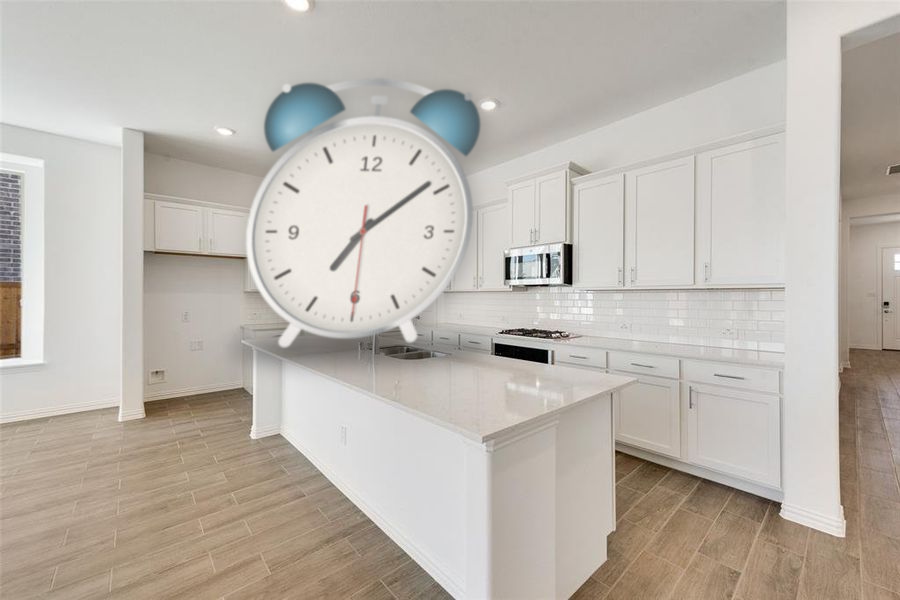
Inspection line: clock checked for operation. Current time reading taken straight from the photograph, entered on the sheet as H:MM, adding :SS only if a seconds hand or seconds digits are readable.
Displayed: 7:08:30
